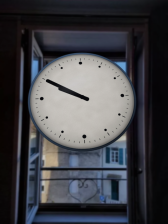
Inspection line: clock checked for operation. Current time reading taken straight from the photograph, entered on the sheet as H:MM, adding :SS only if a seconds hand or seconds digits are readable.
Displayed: 9:50
